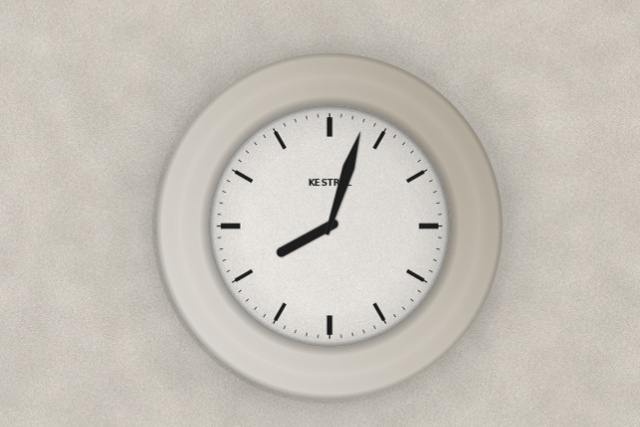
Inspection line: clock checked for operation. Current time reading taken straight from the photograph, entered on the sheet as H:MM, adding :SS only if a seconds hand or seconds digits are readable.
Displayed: 8:03
